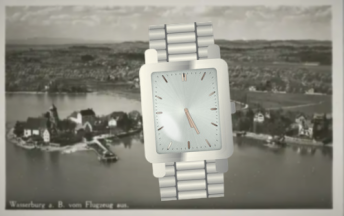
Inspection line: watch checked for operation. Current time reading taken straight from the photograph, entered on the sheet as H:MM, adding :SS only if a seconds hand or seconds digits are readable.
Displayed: 5:26
